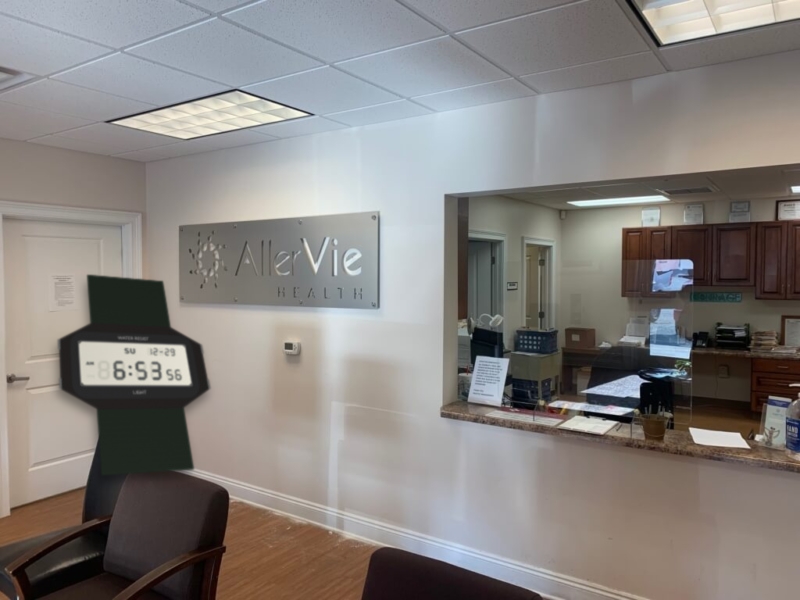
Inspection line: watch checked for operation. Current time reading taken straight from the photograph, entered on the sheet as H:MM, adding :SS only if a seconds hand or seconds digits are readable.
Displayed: 6:53:56
